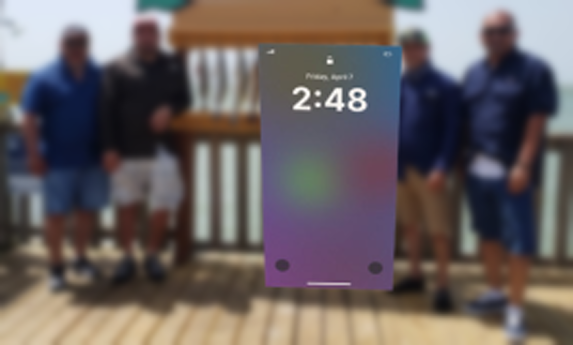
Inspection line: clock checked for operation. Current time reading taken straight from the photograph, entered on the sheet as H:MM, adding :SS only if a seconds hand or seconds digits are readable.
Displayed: 2:48
